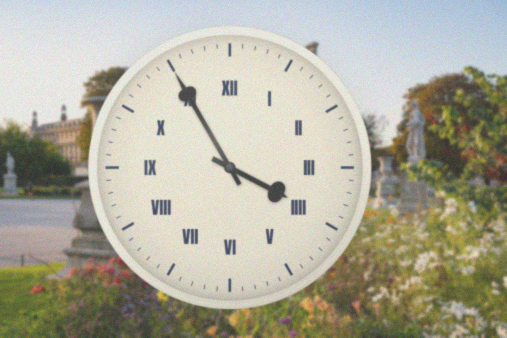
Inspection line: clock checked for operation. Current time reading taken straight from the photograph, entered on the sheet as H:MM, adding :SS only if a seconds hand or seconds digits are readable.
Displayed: 3:55
